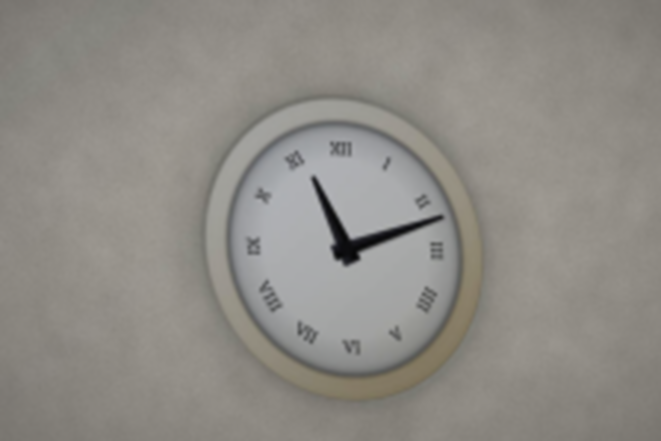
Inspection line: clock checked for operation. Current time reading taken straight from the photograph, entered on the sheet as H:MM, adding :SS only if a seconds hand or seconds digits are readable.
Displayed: 11:12
